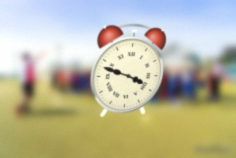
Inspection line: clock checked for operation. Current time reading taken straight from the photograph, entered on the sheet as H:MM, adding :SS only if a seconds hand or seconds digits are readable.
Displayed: 3:48
